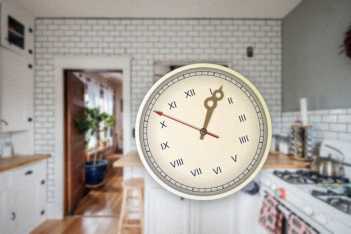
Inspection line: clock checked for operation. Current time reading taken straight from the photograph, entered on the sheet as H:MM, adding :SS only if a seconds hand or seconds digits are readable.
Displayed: 1:06:52
